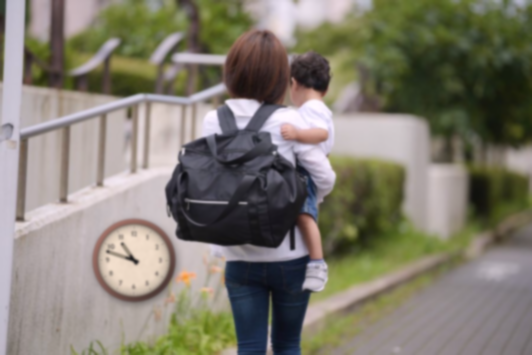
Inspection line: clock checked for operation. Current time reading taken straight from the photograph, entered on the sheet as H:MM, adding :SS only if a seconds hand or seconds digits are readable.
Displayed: 10:48
